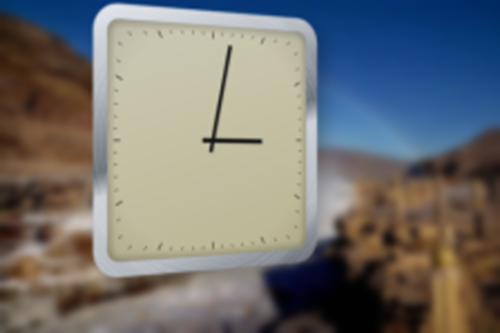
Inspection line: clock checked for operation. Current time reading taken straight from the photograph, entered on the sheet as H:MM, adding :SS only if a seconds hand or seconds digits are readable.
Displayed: 3:02
